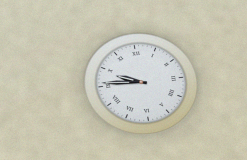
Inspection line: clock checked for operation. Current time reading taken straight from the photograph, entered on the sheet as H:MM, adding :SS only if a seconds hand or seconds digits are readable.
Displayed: 9:46
